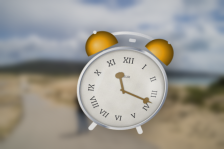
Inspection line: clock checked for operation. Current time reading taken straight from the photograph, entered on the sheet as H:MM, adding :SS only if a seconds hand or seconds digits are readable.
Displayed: 11:18
